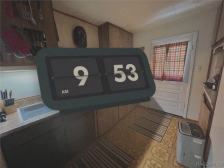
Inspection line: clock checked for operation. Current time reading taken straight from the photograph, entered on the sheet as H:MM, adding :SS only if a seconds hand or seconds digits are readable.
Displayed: 9:53
